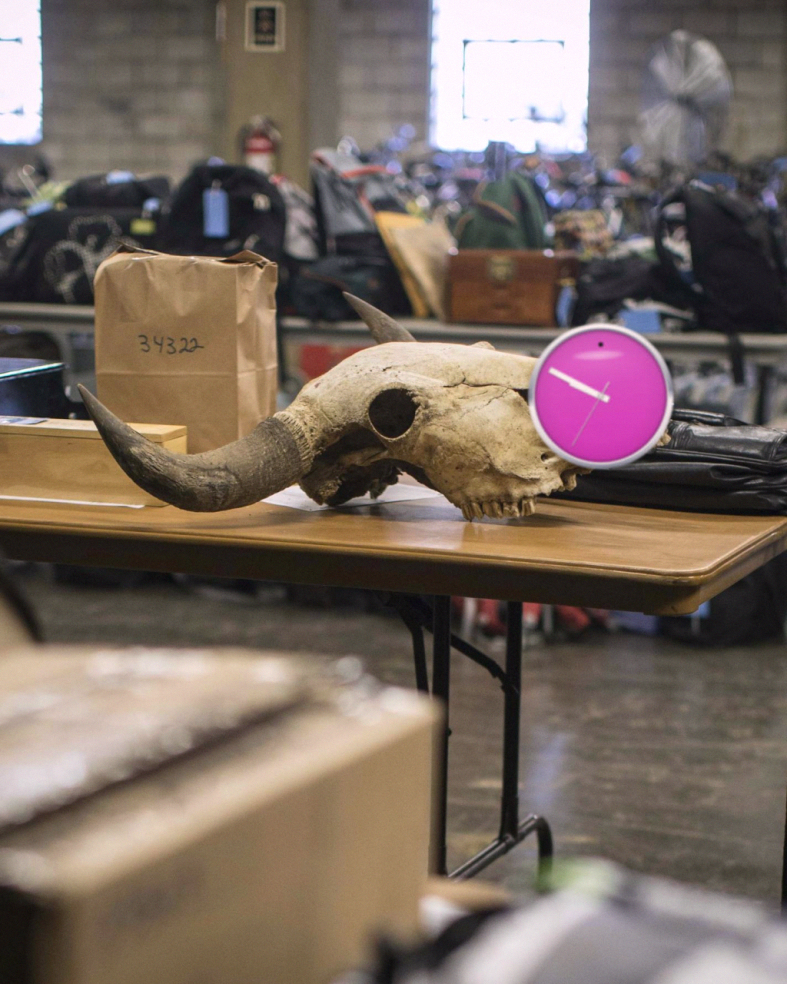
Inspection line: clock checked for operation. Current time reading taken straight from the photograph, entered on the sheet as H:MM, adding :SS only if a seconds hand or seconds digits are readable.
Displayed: 9:49:35
